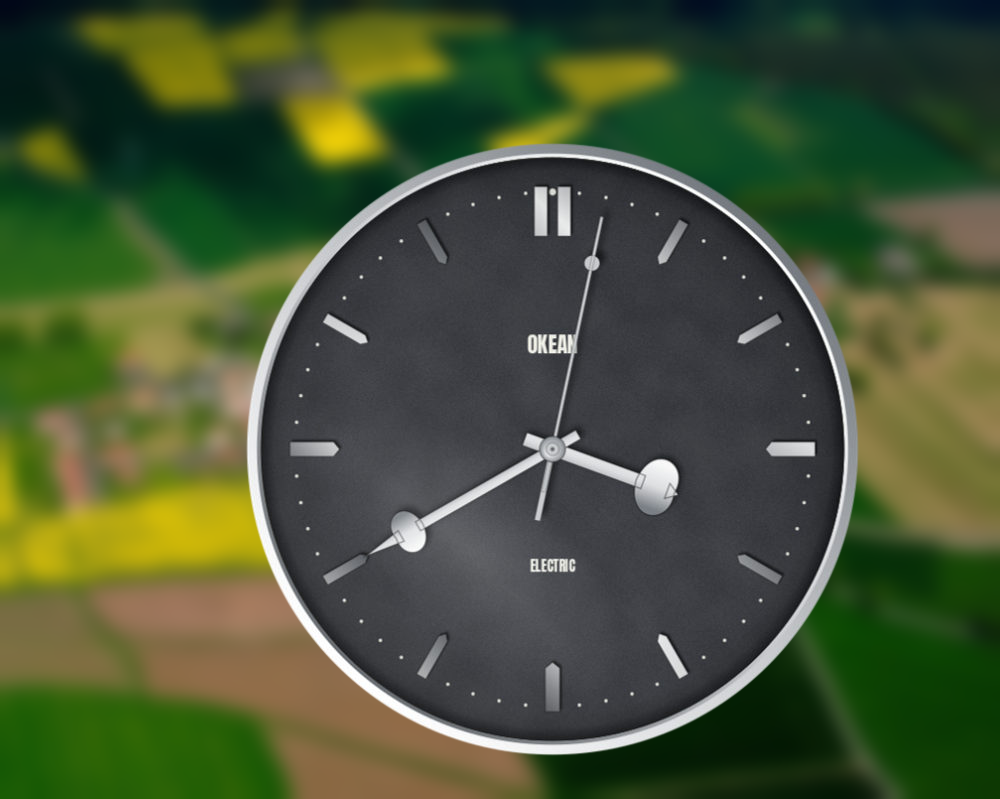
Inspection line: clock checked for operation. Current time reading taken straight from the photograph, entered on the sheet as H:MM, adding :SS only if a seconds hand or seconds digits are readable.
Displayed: 3:40:02
